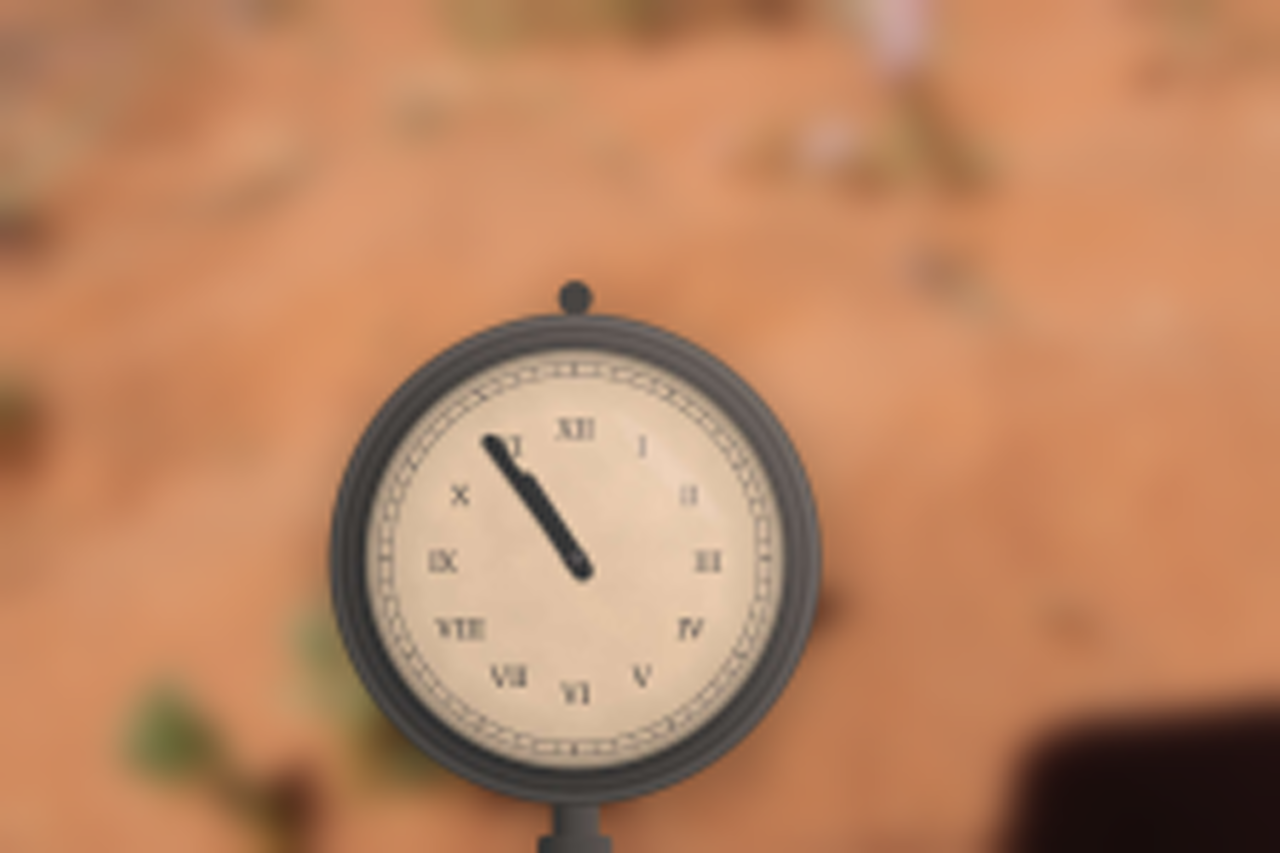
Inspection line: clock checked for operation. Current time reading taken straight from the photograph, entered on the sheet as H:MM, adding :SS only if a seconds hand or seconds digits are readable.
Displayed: 10:54
